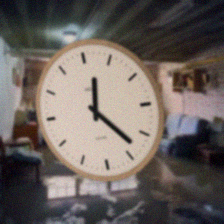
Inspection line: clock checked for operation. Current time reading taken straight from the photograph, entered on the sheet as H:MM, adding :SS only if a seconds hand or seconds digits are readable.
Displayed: 12:23
